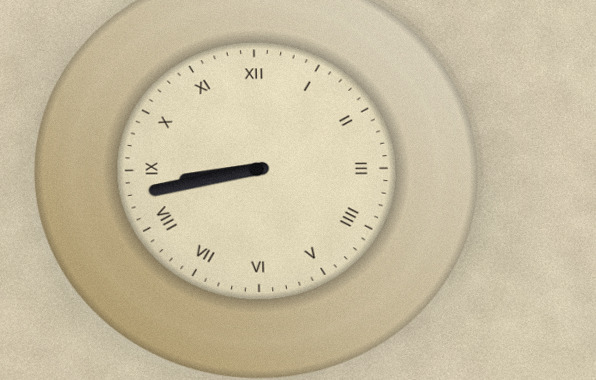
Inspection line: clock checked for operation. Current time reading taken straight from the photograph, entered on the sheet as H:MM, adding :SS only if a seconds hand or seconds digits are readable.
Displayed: 8:43
